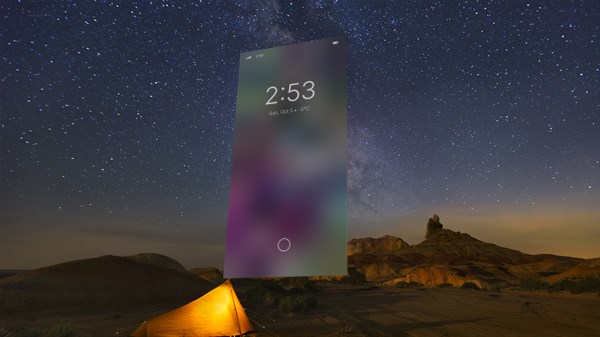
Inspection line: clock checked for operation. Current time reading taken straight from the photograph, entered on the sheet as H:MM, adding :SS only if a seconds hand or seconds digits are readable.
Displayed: 2:53
